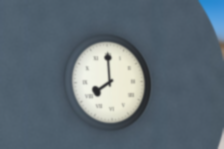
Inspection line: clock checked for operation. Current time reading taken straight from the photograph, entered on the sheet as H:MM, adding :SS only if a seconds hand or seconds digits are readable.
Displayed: 8:00
